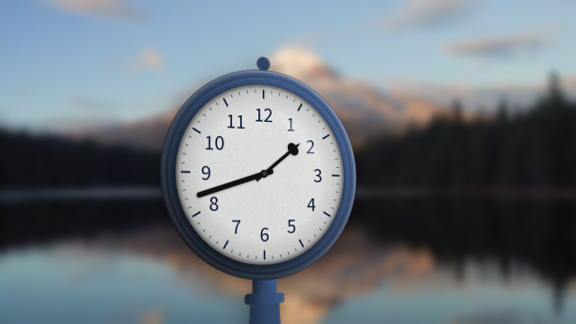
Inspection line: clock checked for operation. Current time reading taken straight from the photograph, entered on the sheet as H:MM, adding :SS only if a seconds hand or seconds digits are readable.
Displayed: 1:42
